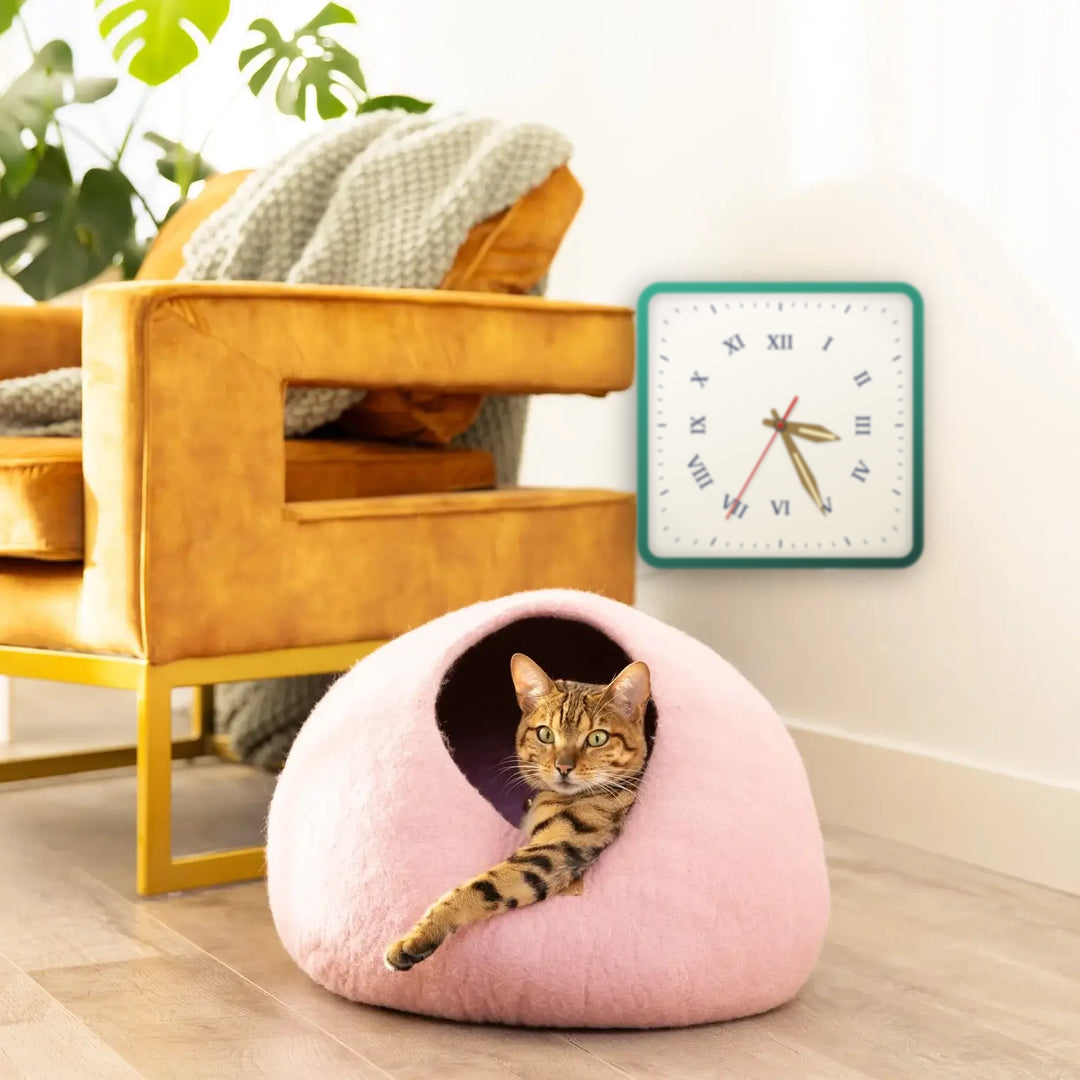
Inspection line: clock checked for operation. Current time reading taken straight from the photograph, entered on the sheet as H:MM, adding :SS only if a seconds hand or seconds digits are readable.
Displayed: 3:25:35
